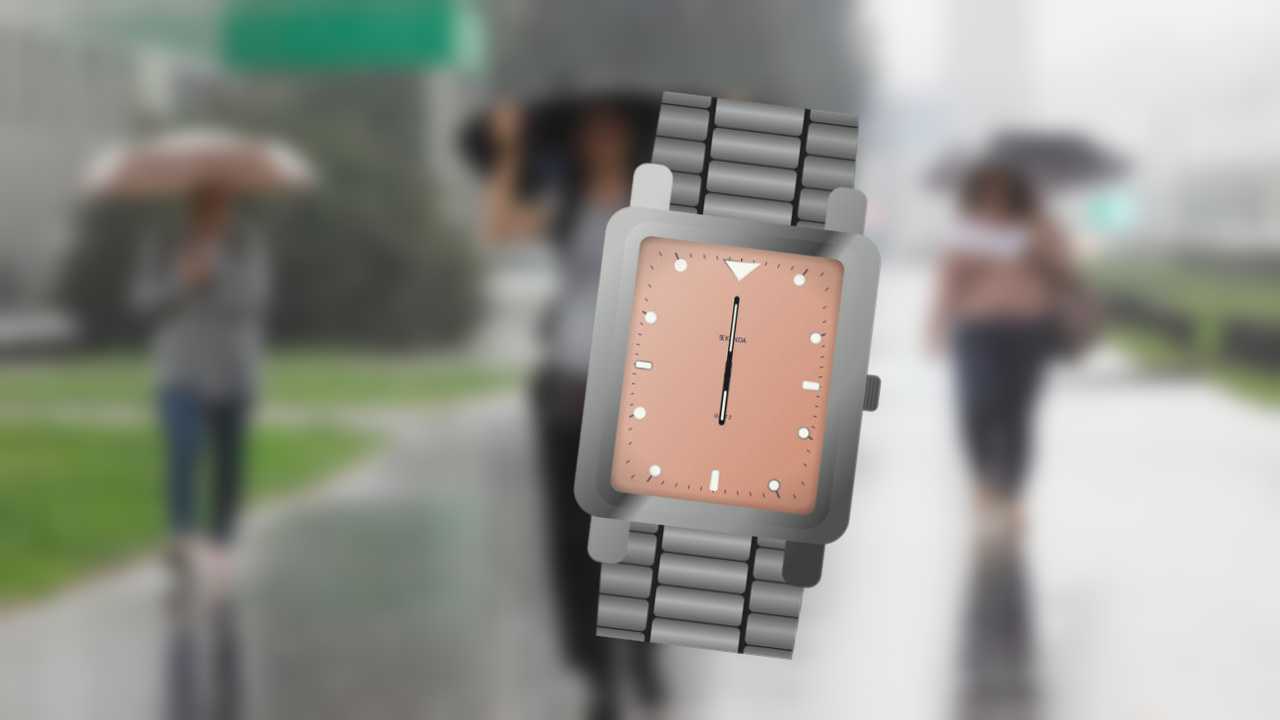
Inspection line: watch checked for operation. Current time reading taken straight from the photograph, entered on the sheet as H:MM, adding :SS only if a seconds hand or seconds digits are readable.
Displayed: 6:00
